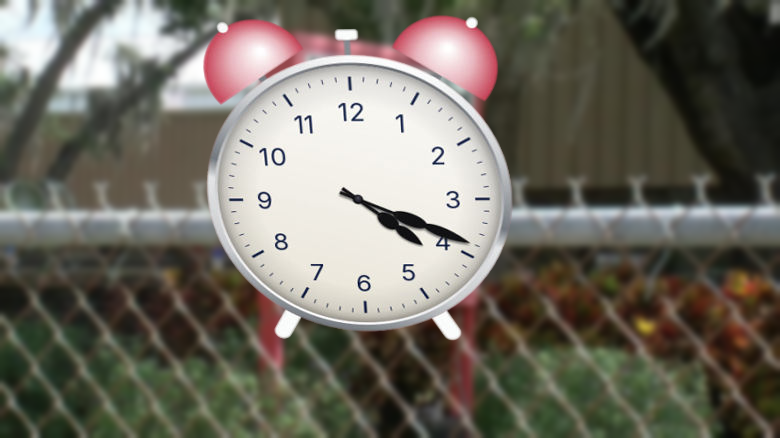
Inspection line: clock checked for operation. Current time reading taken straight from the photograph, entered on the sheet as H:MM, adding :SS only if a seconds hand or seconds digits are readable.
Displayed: 4:19
